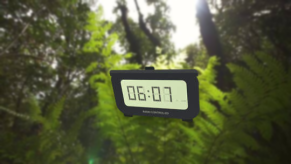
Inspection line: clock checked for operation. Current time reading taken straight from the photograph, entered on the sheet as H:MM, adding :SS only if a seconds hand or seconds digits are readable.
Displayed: 6:07
